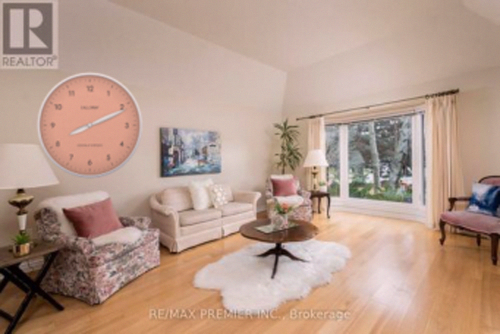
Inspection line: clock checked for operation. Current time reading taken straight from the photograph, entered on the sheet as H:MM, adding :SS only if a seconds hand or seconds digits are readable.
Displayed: 8:11
